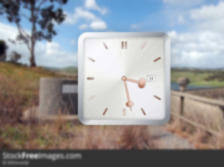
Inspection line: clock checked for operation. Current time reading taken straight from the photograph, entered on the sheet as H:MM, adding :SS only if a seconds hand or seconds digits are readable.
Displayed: 3:28
